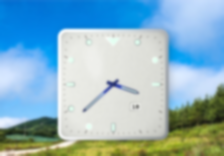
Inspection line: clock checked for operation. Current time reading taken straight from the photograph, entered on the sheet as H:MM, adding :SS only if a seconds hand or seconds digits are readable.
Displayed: 3:38
